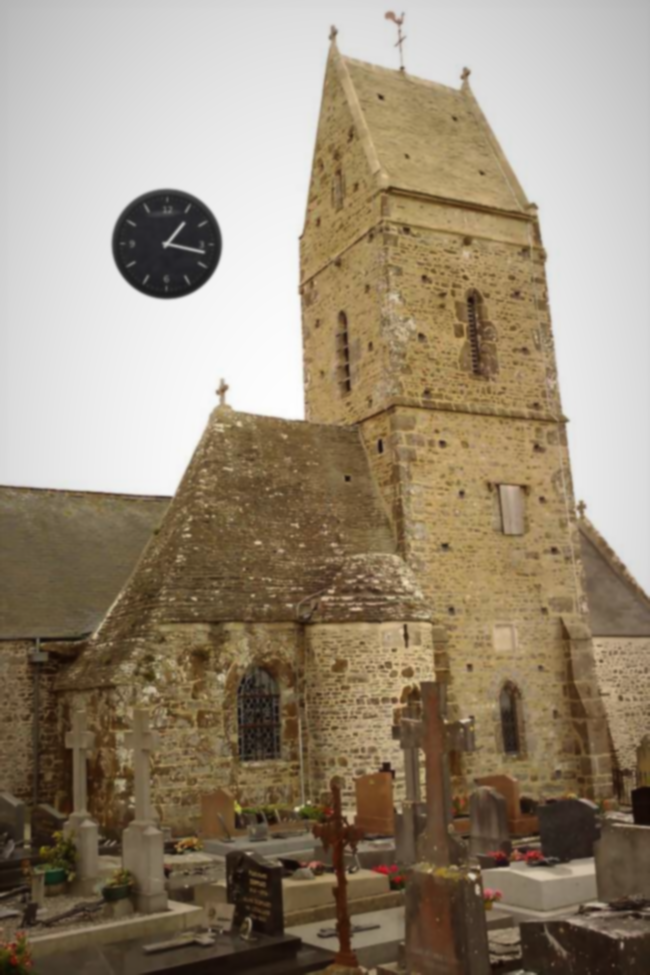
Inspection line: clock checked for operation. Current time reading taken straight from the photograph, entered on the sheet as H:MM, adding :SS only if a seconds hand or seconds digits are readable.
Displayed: 1:17
